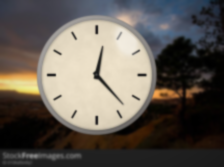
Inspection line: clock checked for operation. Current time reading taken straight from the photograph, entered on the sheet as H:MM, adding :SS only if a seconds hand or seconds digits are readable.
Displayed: 12:23
